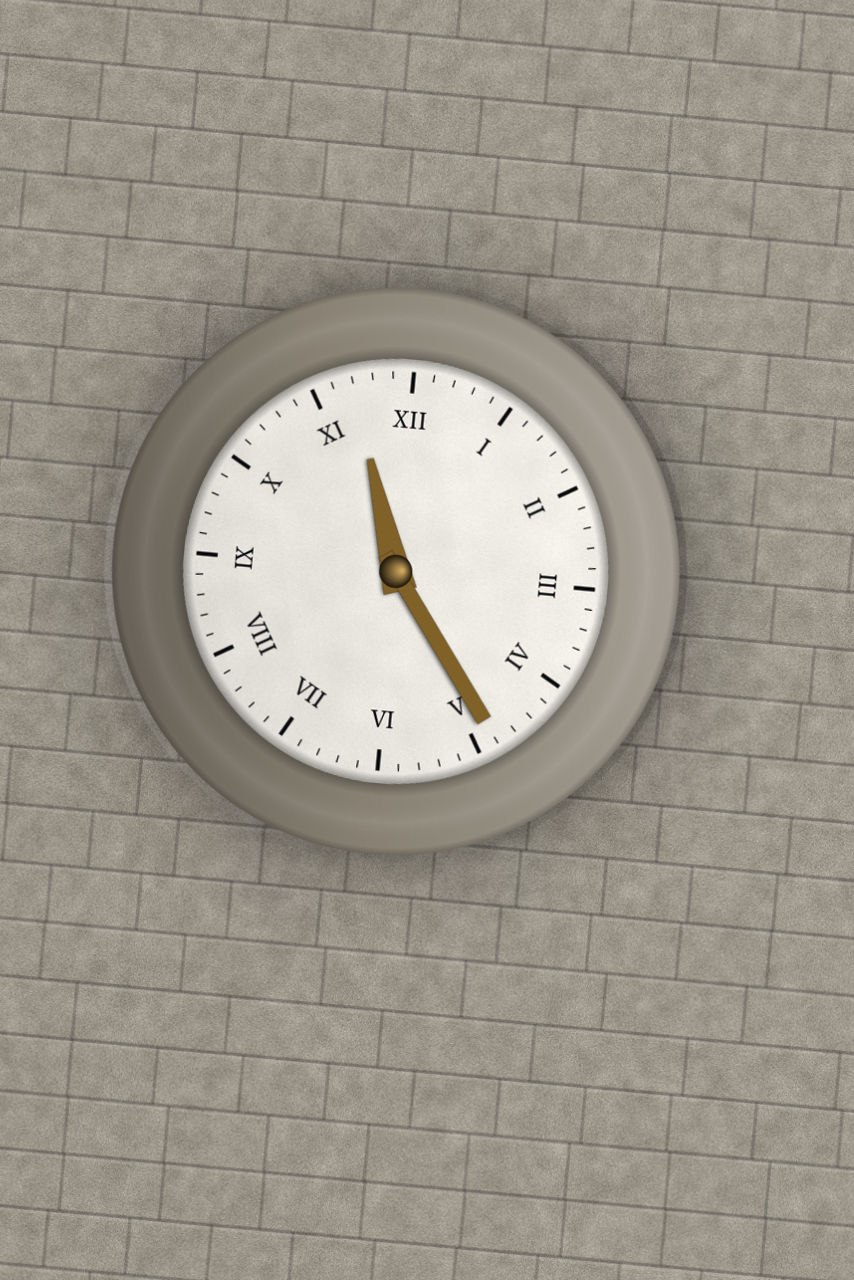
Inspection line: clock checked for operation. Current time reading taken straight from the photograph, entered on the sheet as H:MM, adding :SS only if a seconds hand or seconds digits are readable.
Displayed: 11:24
